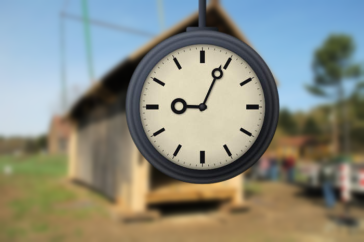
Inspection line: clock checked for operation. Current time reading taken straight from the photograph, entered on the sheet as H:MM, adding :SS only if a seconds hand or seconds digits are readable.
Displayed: 9:04
